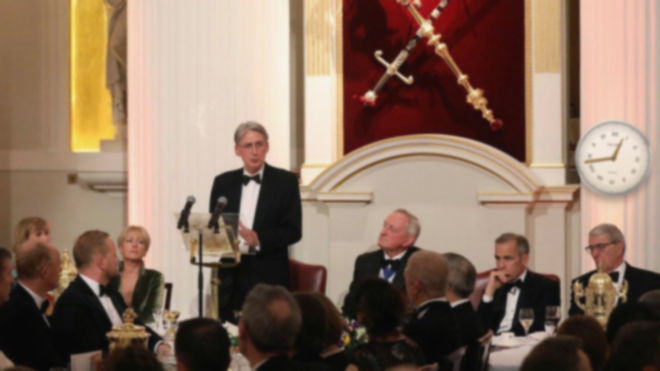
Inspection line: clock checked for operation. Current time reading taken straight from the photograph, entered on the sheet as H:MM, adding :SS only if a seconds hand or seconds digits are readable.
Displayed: 12:43
